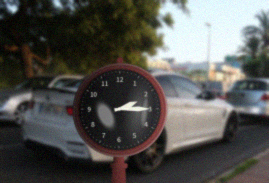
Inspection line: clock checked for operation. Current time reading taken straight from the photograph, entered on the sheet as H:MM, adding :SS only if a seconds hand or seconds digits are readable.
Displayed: 2:15
